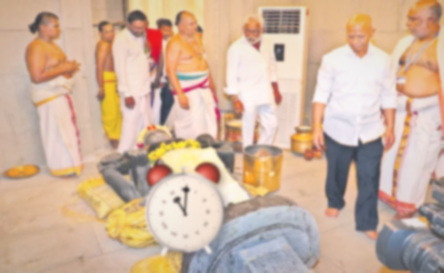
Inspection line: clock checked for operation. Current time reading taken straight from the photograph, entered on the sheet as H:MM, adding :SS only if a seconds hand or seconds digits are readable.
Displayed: 11:01
